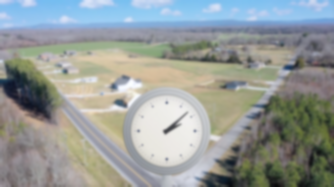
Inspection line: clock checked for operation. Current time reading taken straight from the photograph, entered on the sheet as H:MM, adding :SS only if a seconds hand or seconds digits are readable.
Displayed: 2:08
